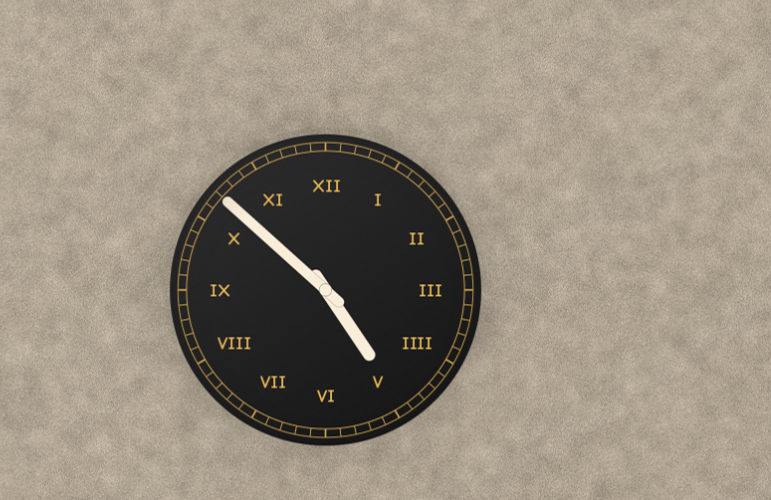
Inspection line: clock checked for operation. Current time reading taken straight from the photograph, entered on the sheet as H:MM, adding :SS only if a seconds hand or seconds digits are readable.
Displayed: 4:52
